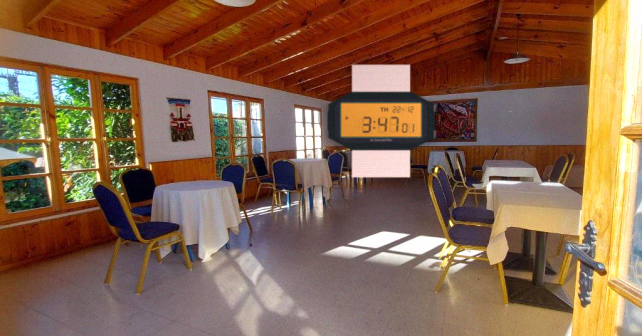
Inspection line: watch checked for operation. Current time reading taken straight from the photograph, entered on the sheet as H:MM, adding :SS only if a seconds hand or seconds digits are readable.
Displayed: 3:47:01
